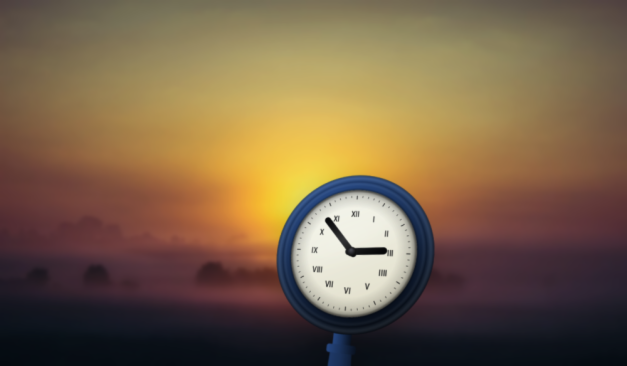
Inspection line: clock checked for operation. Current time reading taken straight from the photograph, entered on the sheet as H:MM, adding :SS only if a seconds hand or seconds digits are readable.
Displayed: 2:53
